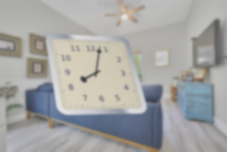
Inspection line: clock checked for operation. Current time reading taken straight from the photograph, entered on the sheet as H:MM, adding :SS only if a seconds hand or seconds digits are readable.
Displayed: 8:03
